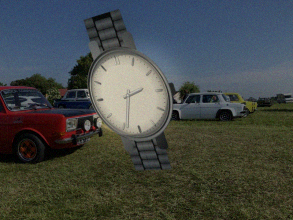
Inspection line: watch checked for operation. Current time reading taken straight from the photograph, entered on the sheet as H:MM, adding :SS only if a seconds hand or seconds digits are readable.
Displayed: 2:34
